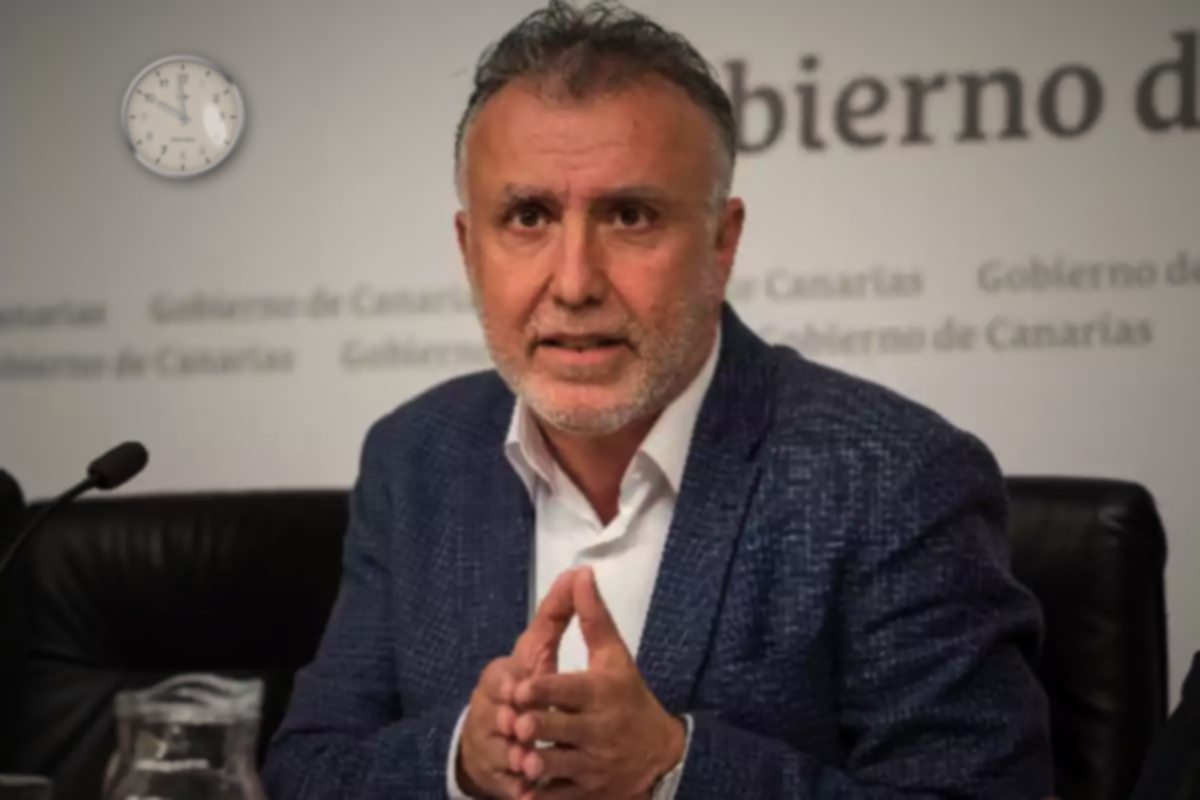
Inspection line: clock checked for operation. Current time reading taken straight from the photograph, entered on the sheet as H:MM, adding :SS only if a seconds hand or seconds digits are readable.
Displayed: 9:59
